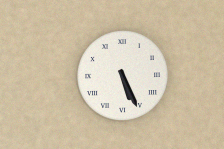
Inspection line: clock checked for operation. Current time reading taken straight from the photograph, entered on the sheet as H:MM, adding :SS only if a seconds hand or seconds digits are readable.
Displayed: 5:26
